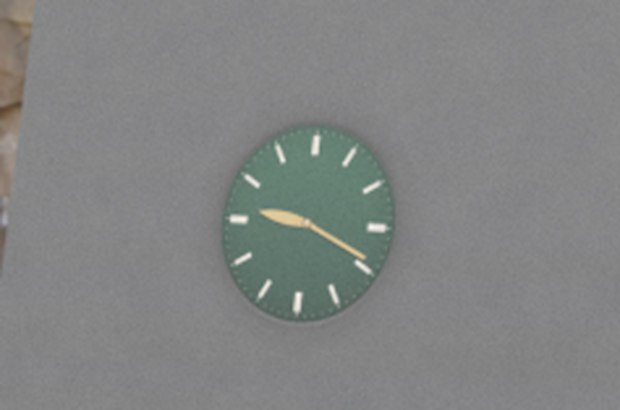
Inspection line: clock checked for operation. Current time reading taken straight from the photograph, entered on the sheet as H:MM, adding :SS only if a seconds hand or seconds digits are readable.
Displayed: 9:19
